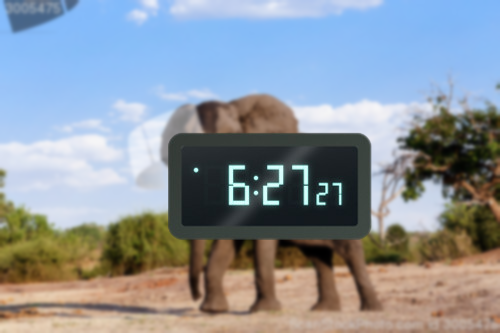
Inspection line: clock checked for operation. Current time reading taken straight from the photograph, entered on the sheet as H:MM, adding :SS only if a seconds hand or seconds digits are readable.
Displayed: 6:27:27
